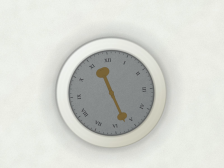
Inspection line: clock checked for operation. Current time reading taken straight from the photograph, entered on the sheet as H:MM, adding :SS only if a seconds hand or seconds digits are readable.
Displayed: 11:27
